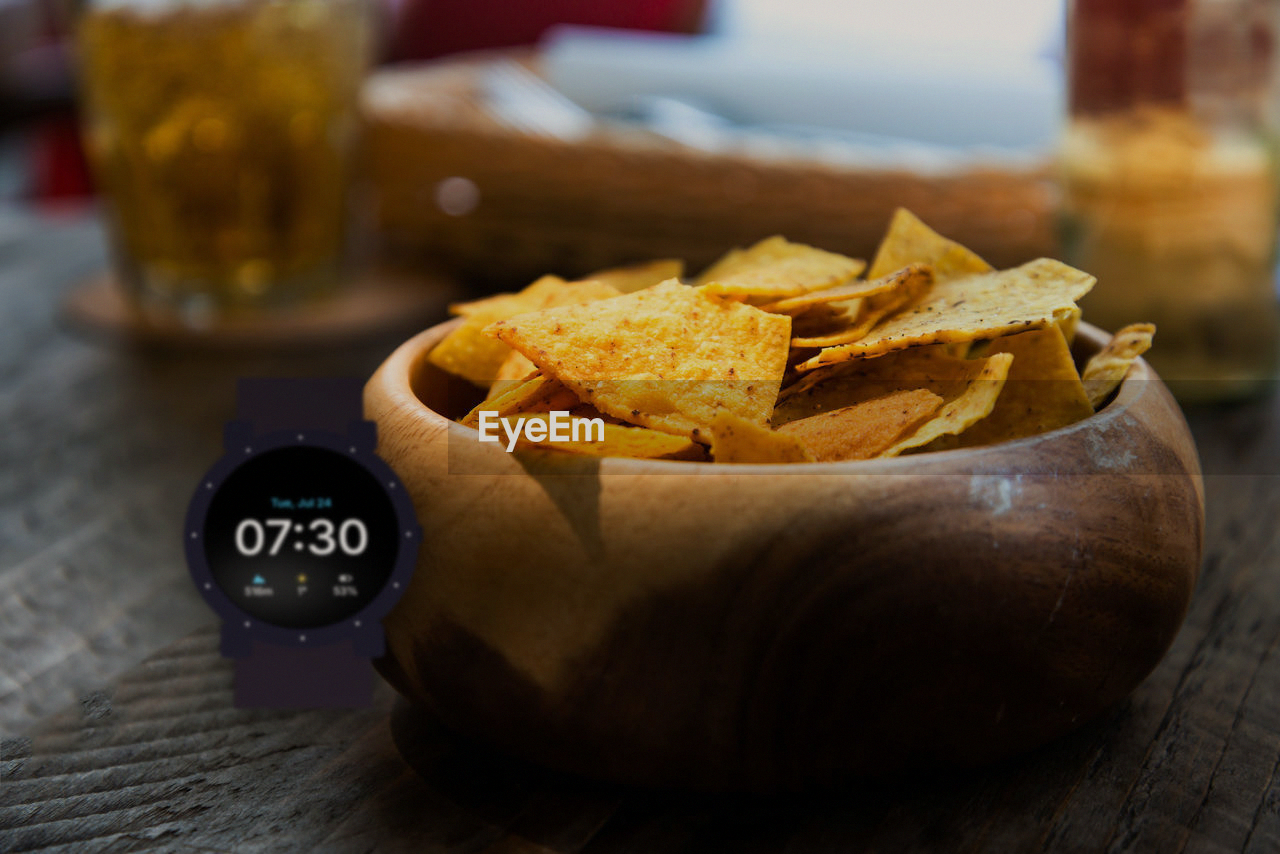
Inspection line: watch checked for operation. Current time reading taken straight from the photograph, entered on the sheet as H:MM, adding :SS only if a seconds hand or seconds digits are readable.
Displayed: 7:30
